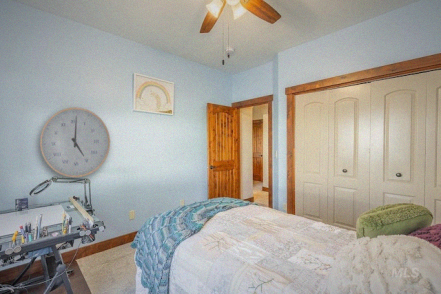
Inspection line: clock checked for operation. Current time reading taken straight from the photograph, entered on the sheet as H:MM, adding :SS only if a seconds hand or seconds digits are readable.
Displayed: 5:01
